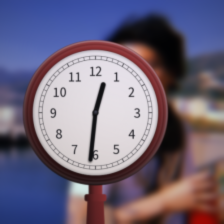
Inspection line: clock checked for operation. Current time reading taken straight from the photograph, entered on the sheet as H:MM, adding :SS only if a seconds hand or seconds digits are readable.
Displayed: 12:31
